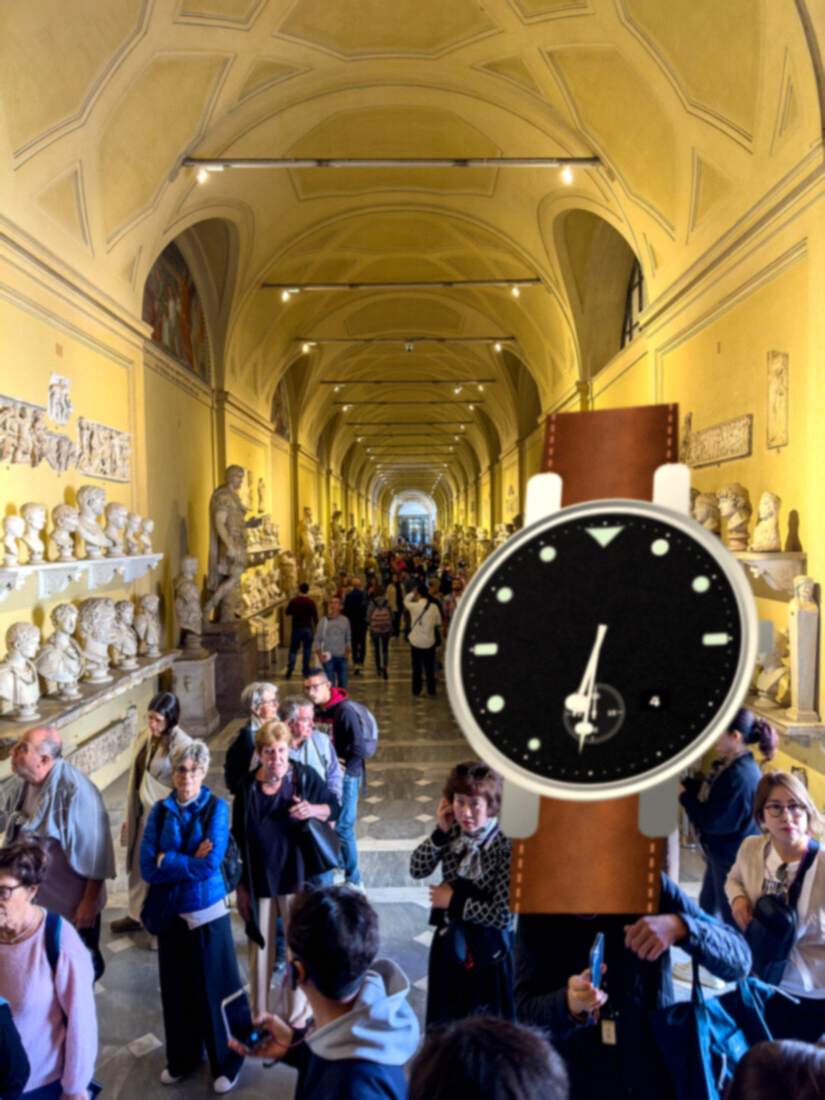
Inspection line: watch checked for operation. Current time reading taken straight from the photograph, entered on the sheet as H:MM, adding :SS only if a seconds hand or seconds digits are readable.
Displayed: 6:31
